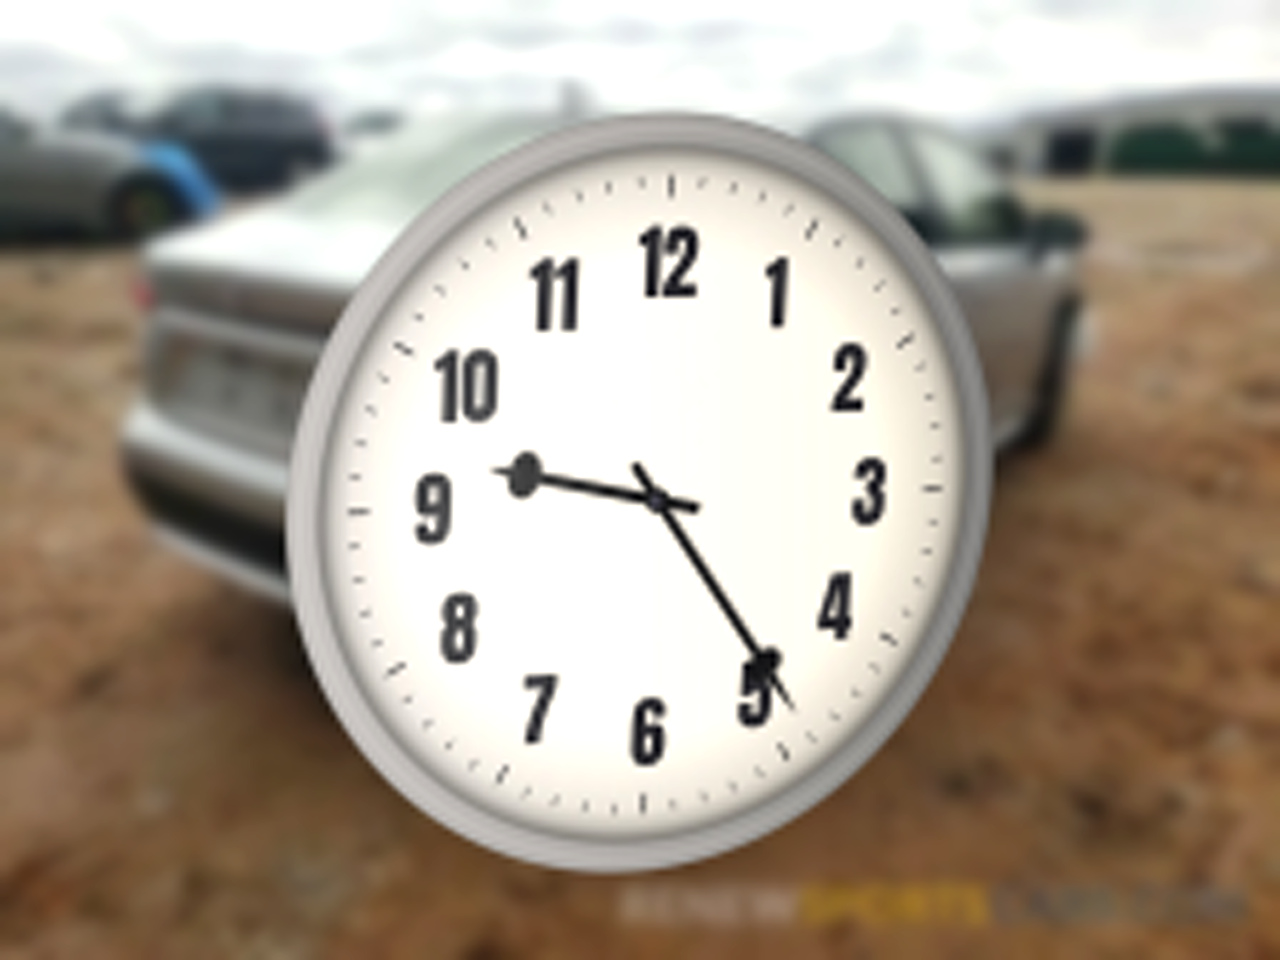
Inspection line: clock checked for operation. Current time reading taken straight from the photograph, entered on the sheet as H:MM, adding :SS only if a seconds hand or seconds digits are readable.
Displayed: 9:24
